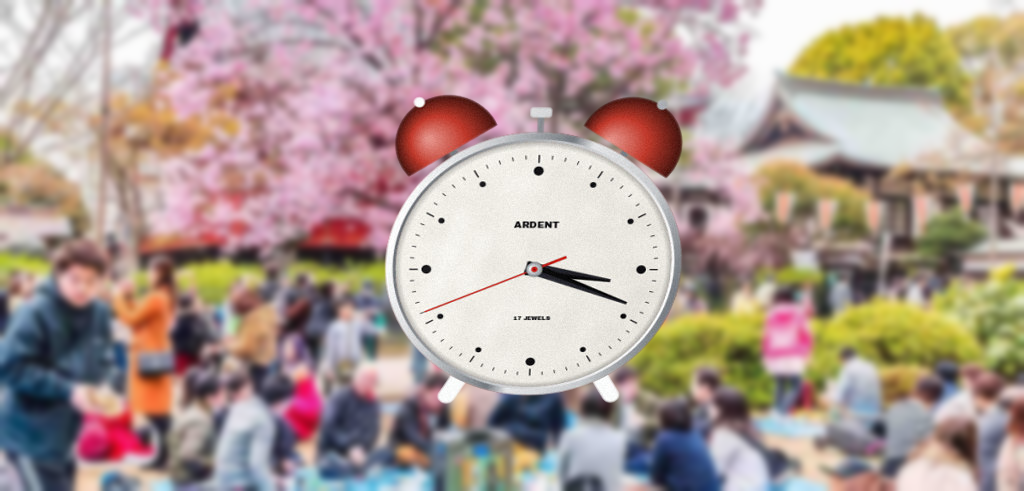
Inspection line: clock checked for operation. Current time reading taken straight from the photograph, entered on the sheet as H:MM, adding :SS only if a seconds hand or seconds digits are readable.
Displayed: 3:18:41
